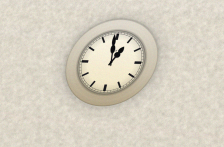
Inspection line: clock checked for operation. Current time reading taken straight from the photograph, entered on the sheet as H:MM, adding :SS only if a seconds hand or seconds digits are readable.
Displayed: 12:59
